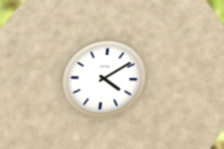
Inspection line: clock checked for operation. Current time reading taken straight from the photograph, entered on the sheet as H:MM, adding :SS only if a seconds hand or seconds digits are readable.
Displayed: 4:09
